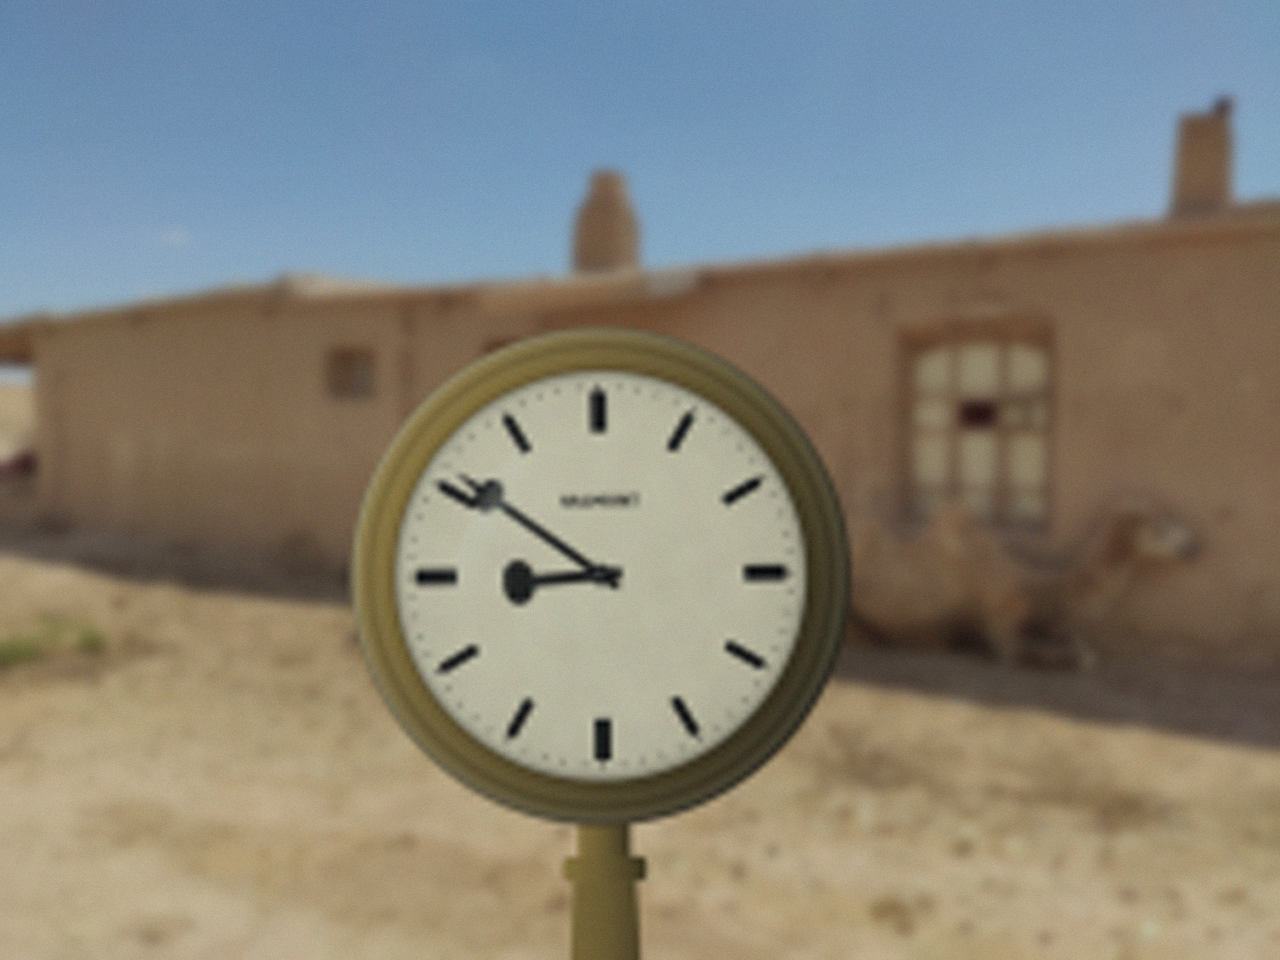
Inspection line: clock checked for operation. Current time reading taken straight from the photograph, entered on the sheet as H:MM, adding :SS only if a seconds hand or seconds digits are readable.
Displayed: 8:51
